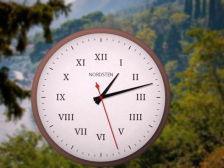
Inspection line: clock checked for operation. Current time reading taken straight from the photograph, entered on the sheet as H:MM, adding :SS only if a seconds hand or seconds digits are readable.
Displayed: 1:12:27
